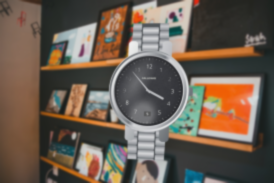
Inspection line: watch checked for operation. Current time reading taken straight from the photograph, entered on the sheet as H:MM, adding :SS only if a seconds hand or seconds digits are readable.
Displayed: 3:53
